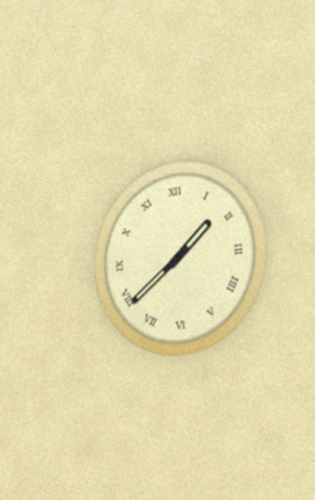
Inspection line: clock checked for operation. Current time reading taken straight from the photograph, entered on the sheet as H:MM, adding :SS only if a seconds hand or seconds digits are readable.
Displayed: 1:39
